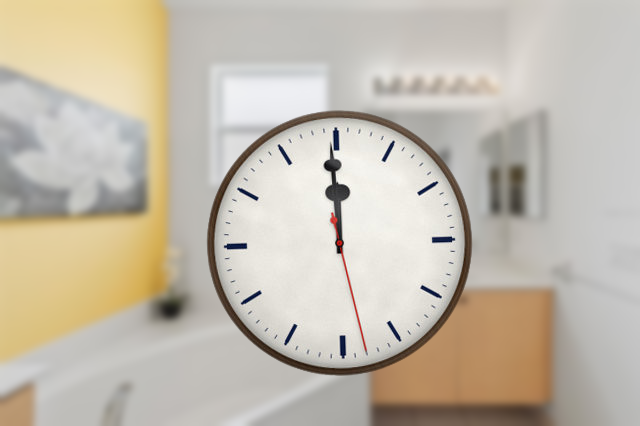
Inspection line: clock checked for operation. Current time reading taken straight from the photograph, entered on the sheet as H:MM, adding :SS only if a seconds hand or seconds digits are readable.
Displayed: 11:59:28
